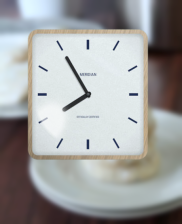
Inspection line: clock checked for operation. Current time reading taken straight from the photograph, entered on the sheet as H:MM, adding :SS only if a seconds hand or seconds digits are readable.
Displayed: 7:55
